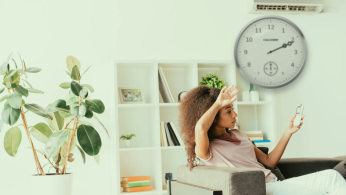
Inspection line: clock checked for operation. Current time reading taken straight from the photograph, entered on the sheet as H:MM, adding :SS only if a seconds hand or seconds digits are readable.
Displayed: 2:11
